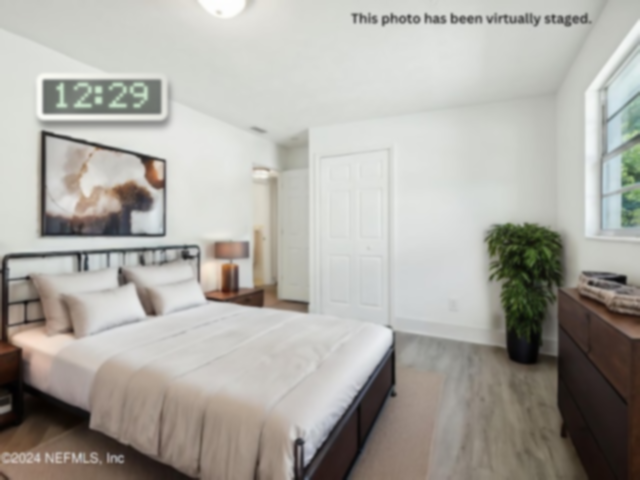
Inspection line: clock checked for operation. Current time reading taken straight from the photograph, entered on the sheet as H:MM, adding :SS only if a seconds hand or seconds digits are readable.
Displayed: 12:29
